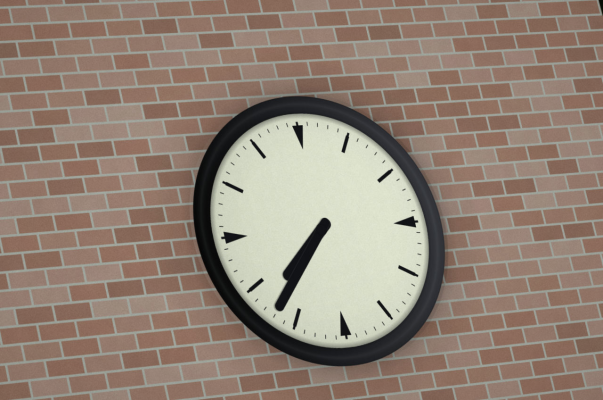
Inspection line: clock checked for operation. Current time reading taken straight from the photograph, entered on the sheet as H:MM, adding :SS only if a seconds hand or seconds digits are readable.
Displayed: 7:37
